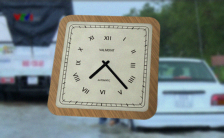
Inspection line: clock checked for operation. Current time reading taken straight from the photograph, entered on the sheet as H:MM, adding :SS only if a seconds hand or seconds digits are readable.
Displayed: 7:23
